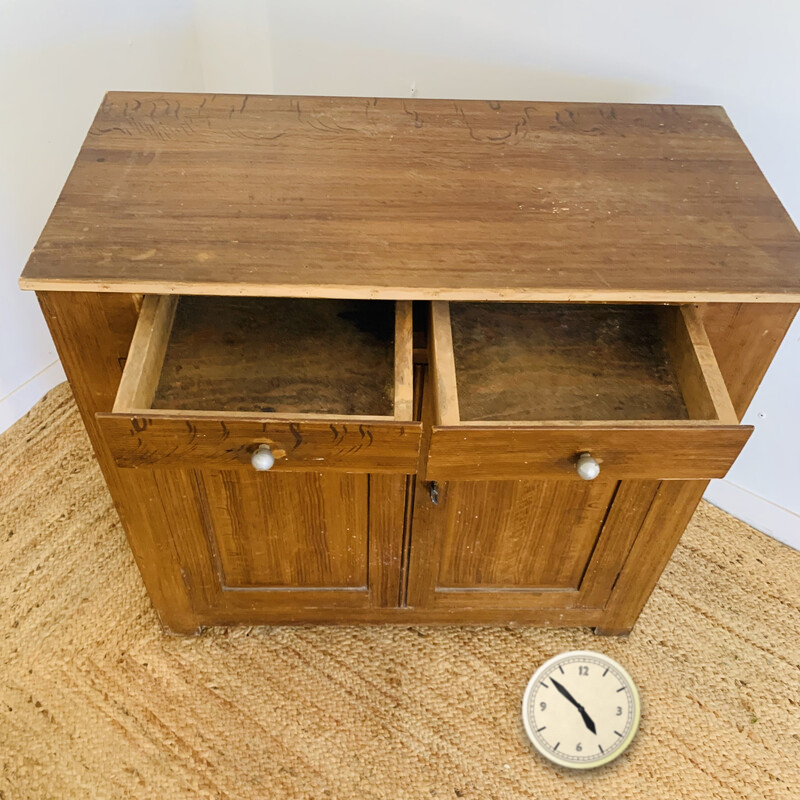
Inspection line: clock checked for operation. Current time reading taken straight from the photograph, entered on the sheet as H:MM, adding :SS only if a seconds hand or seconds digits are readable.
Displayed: 4:52
